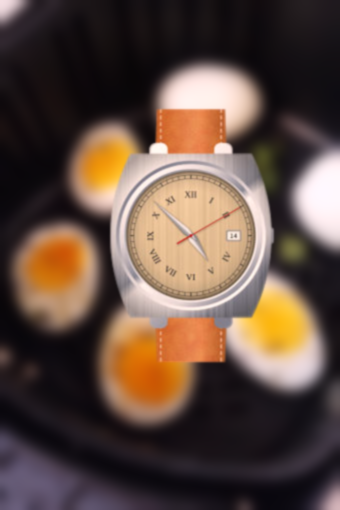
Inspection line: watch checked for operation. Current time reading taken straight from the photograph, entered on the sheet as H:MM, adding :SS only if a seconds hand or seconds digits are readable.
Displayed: 4:52:10
